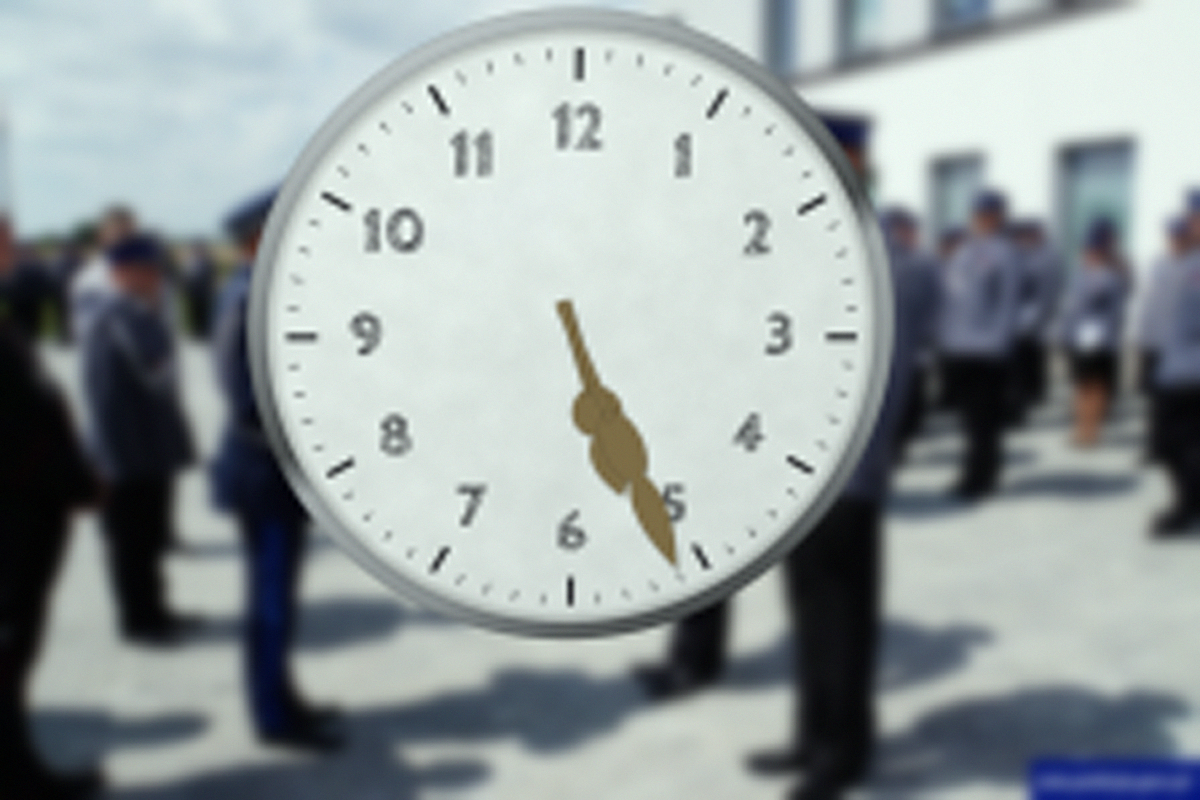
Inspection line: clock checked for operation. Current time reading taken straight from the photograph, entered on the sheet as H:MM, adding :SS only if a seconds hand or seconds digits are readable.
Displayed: 5:26
